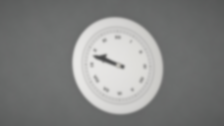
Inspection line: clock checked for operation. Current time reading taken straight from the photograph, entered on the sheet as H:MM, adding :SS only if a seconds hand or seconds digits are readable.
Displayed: 9:48
